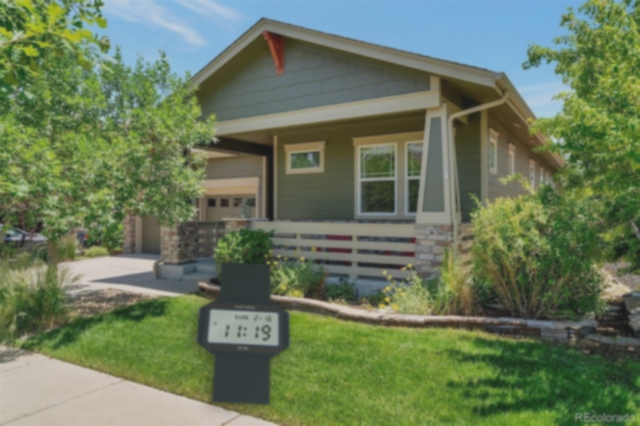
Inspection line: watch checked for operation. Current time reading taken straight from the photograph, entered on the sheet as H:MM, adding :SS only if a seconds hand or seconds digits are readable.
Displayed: 11:19
